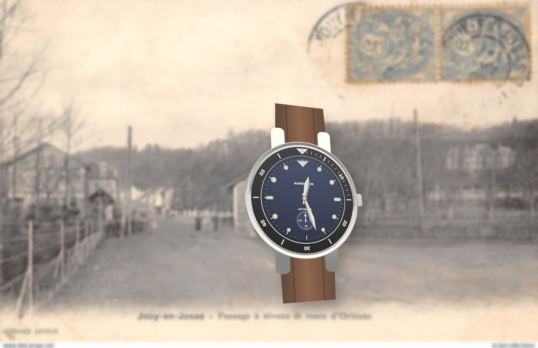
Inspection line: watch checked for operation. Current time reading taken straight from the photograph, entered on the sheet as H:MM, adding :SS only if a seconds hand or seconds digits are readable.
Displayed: 12:27
